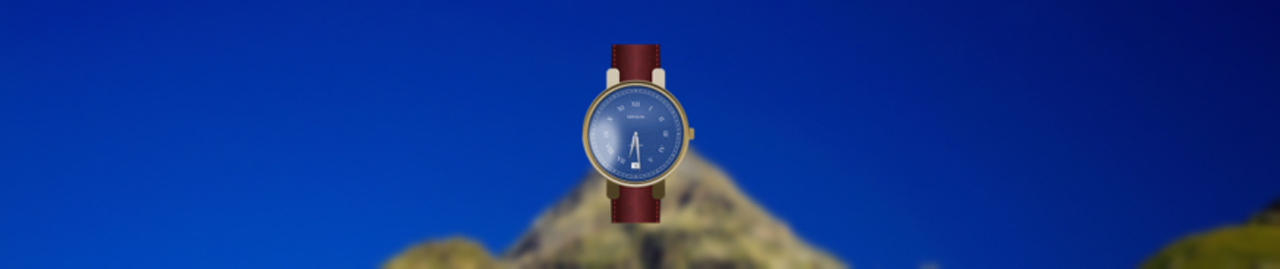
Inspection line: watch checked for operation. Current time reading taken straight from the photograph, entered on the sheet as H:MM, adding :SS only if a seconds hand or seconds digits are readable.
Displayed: 6:29
